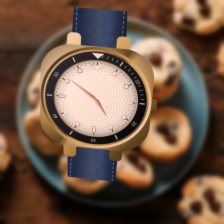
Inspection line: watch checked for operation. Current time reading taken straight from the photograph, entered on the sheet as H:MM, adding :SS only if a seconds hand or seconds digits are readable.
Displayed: 4:51
